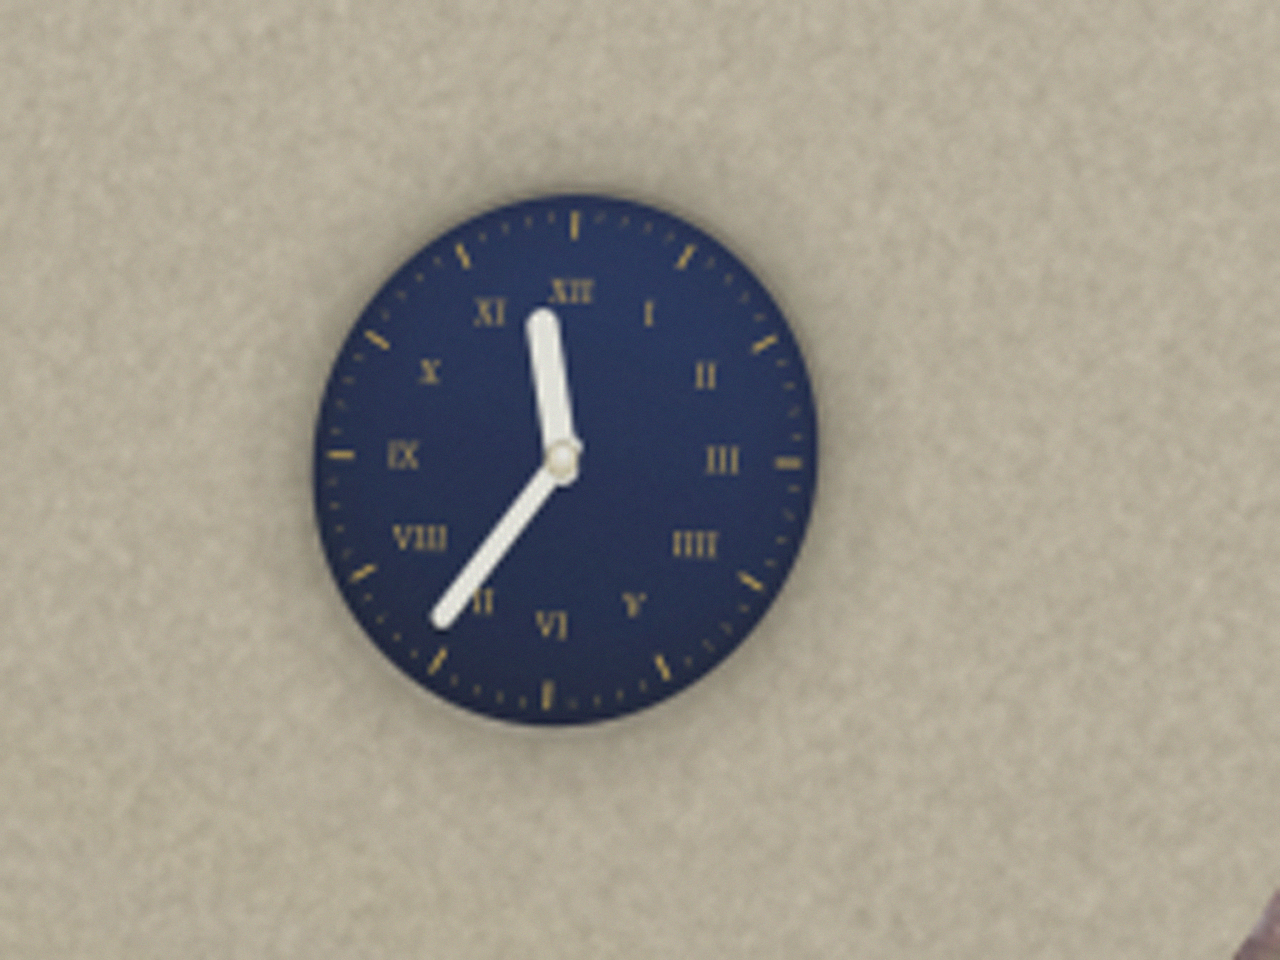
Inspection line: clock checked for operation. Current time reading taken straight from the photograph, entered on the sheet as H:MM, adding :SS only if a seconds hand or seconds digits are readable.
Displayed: 11:36
